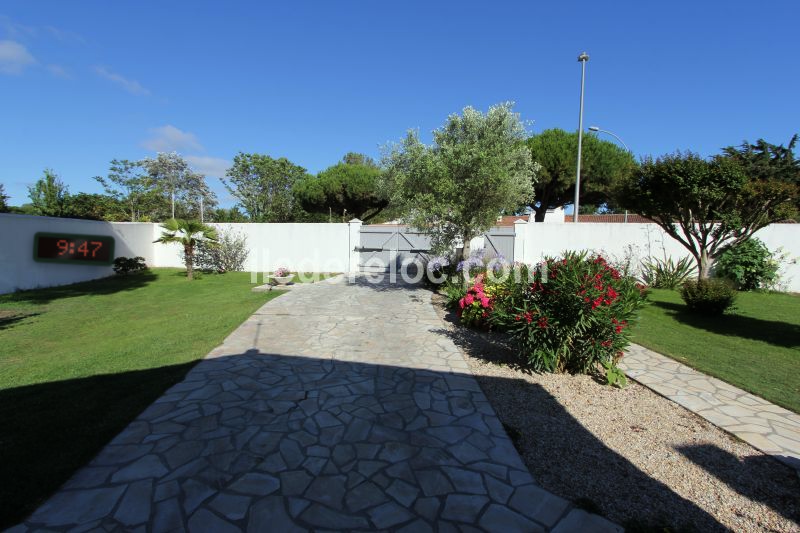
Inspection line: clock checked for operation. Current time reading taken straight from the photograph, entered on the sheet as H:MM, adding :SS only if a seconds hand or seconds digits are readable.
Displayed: 9:47
